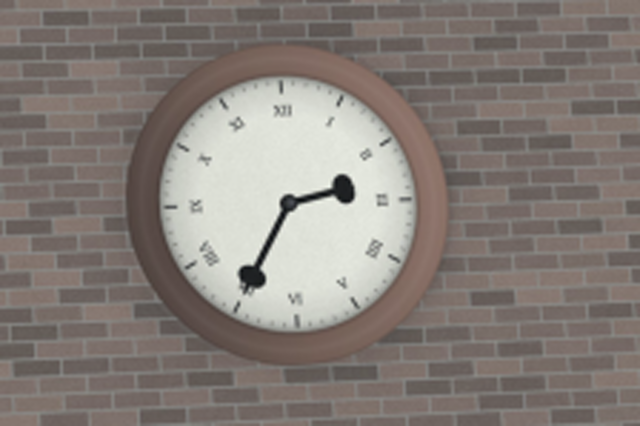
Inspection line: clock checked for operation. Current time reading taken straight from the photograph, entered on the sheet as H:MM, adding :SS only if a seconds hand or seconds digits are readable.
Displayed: 2:35
